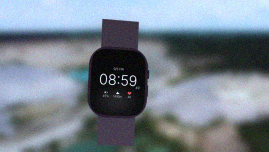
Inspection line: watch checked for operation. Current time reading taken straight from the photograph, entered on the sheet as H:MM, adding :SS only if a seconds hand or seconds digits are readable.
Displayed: 8:59
